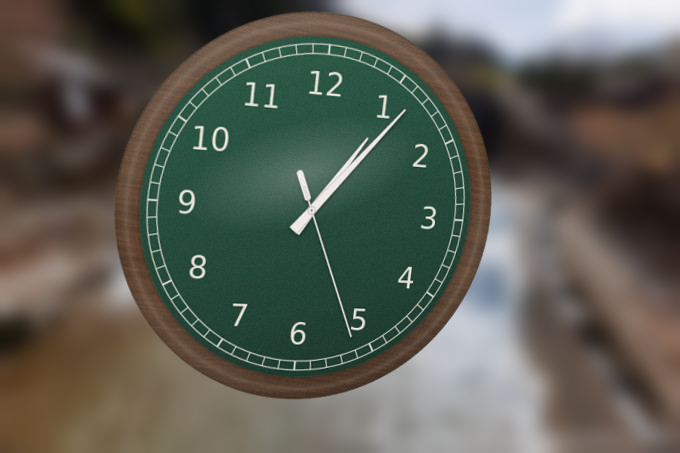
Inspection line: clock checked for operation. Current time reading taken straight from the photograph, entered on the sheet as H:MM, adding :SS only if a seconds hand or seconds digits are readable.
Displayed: 1:06:26
